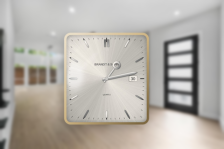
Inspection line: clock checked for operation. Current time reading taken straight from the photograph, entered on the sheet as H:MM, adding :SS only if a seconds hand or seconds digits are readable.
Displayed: 1:13
